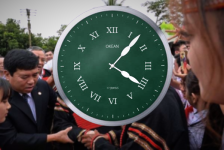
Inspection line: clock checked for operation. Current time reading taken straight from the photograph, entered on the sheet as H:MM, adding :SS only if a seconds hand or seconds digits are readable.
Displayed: 4:07
